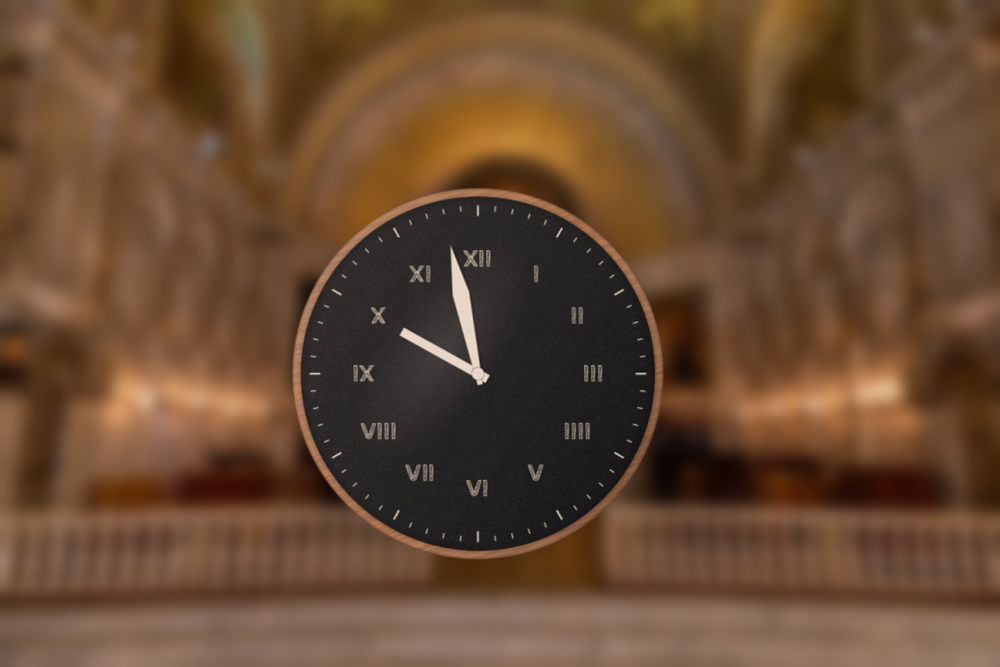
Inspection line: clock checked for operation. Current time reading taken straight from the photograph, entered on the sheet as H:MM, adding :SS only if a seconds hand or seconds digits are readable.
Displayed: 9:58
